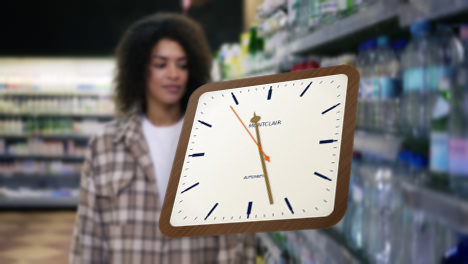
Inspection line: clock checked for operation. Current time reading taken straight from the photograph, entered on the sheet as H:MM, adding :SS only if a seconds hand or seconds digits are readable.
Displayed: 11:26:54
